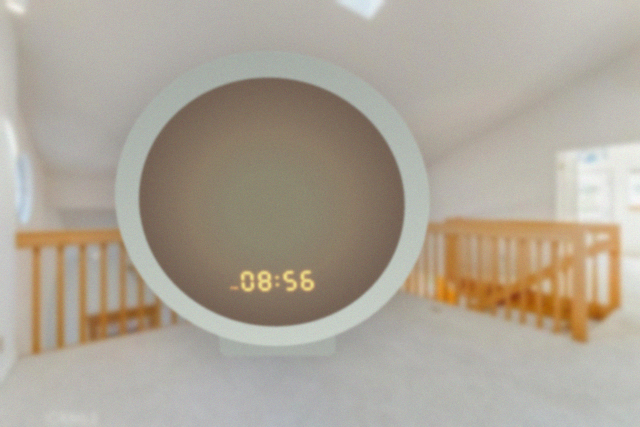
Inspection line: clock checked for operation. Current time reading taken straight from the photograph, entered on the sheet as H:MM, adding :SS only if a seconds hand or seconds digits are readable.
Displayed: 8:56
